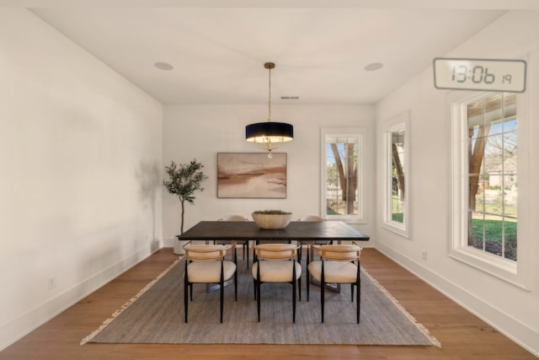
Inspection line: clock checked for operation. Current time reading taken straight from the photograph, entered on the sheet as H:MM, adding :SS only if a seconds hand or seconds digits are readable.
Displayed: 13:06
